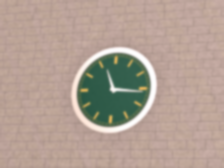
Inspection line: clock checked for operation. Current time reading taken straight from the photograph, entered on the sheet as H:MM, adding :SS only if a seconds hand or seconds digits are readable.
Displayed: 11:16
